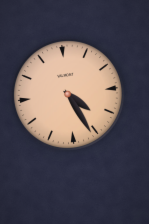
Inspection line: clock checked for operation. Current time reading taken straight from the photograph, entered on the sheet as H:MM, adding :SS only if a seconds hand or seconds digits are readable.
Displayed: 4:26
